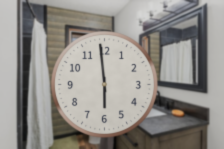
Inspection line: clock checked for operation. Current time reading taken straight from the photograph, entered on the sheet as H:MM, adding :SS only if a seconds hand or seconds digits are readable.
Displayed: 5:59
